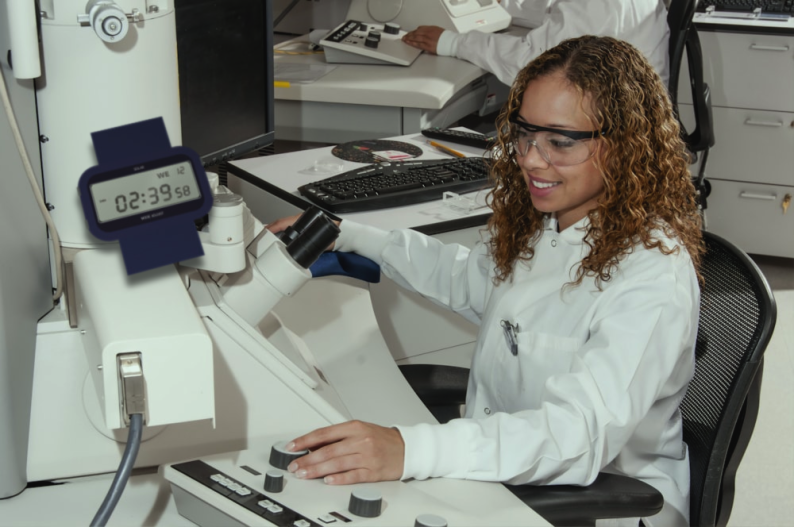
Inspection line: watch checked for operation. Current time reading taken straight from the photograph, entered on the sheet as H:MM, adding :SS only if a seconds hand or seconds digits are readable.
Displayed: 2:39:58
